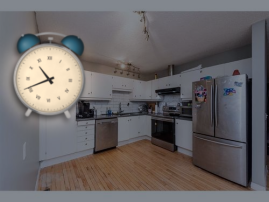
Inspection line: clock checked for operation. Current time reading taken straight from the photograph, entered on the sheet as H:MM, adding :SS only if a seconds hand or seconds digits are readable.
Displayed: 10:41
